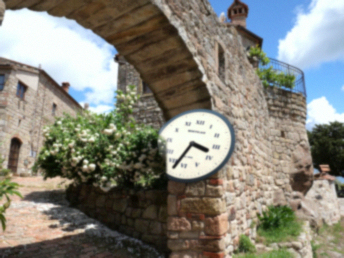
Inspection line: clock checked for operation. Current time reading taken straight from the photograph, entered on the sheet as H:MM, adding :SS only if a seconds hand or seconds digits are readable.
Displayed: 3:33
